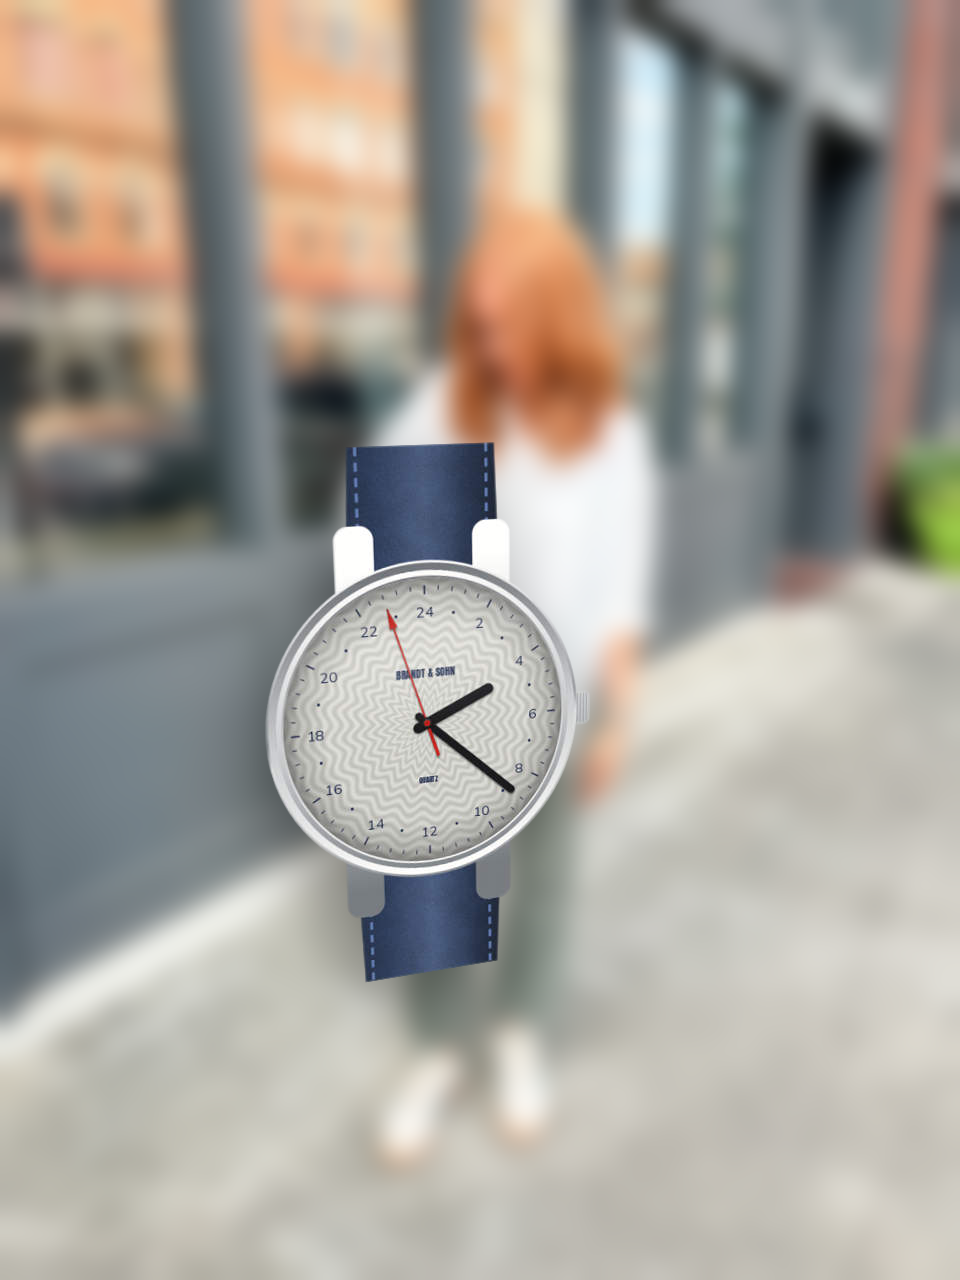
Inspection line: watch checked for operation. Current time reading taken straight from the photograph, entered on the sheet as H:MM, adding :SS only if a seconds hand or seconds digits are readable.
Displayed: 4:21:57
